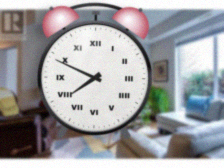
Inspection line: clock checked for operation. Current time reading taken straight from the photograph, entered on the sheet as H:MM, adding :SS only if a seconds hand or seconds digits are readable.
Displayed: 7:49
